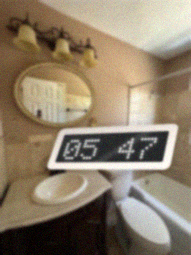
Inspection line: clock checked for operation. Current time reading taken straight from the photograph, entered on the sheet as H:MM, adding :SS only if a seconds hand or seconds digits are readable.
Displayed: 5:47
